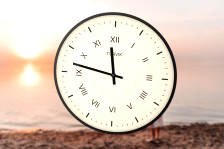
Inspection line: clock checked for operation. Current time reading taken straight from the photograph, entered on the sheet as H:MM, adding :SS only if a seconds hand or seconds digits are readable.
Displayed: 11:47
